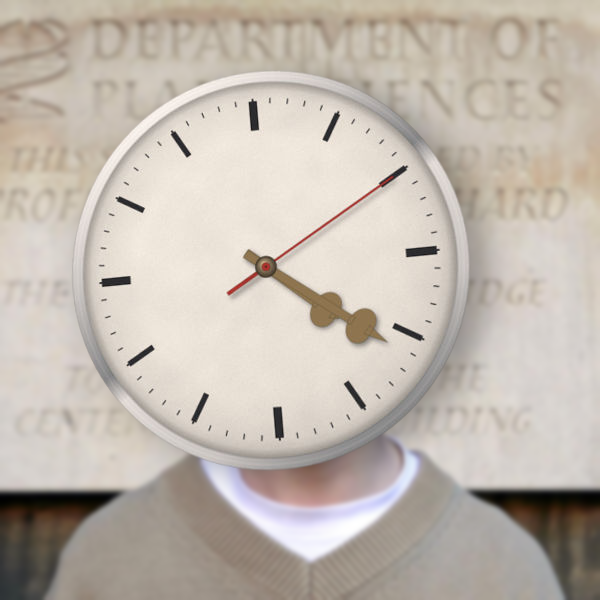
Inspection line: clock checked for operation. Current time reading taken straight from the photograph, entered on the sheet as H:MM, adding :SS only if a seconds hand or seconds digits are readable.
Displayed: 4:21:10
